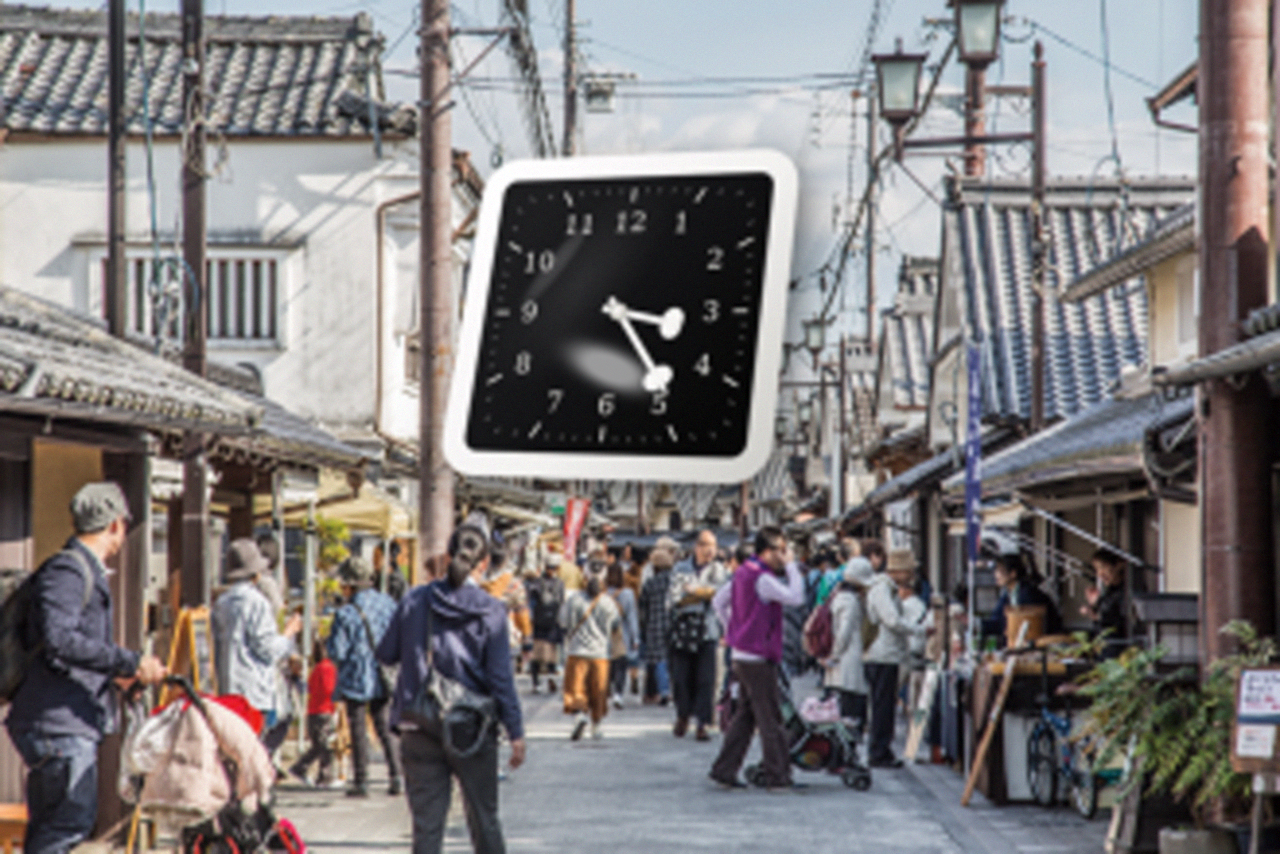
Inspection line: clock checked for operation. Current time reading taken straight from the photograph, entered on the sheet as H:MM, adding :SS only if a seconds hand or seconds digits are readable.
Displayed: 3:24
